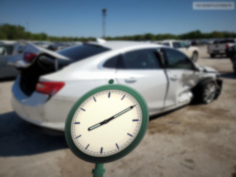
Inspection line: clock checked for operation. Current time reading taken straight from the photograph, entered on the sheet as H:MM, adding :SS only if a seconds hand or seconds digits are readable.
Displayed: 8:10
